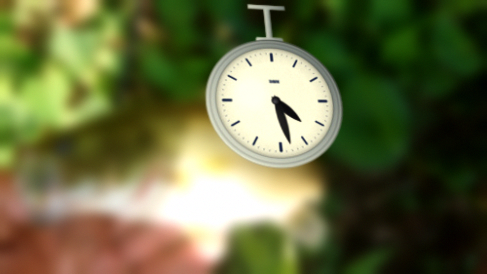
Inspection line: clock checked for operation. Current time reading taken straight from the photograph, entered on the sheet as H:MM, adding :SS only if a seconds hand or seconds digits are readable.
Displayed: 4:28
